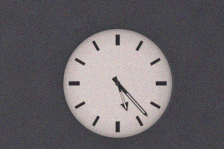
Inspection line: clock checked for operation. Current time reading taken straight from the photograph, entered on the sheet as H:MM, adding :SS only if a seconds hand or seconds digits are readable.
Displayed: 5:23
